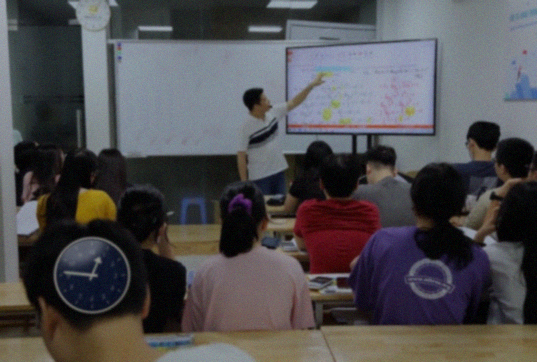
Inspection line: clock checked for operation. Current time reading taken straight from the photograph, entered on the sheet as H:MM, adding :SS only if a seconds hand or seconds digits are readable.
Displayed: 12:46
